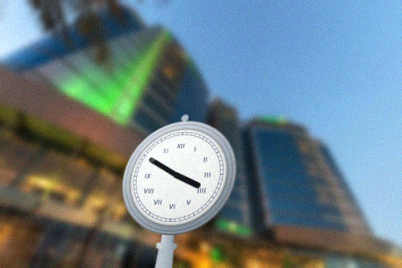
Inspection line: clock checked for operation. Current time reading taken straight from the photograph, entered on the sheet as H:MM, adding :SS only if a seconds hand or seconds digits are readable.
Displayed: 3:50
